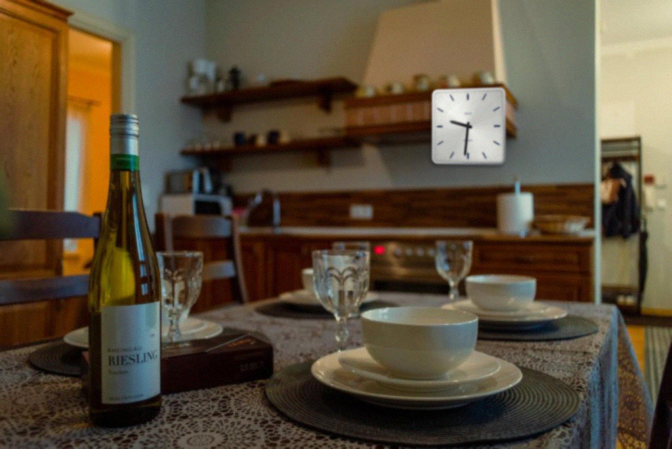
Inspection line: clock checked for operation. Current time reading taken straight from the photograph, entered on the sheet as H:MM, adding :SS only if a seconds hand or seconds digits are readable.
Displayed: 9:31
